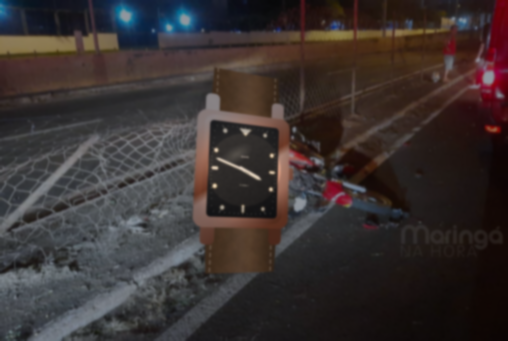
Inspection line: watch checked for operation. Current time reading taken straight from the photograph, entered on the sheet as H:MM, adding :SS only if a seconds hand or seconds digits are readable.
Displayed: 3:48
